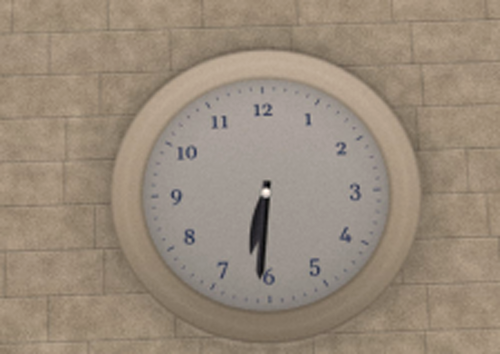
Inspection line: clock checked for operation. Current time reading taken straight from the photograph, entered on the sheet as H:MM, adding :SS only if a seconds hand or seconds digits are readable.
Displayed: 6:31
